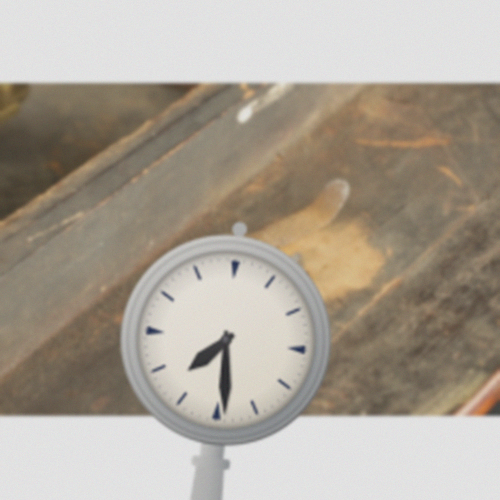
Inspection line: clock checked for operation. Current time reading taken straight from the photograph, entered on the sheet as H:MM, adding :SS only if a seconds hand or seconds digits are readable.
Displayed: 7:29
